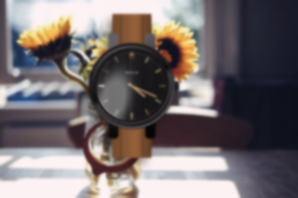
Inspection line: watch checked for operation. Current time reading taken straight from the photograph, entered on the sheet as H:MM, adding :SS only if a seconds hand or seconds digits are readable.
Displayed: 4:19
